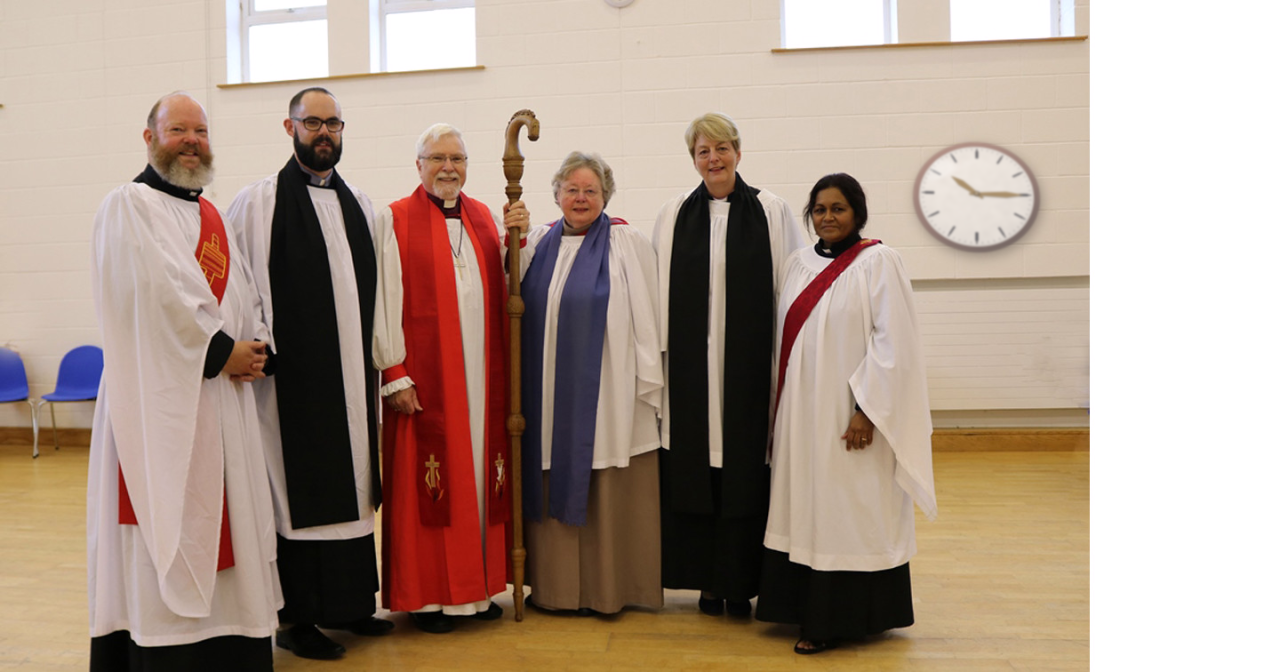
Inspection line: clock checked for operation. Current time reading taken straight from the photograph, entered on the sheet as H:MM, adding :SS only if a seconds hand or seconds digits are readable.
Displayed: 10:15
